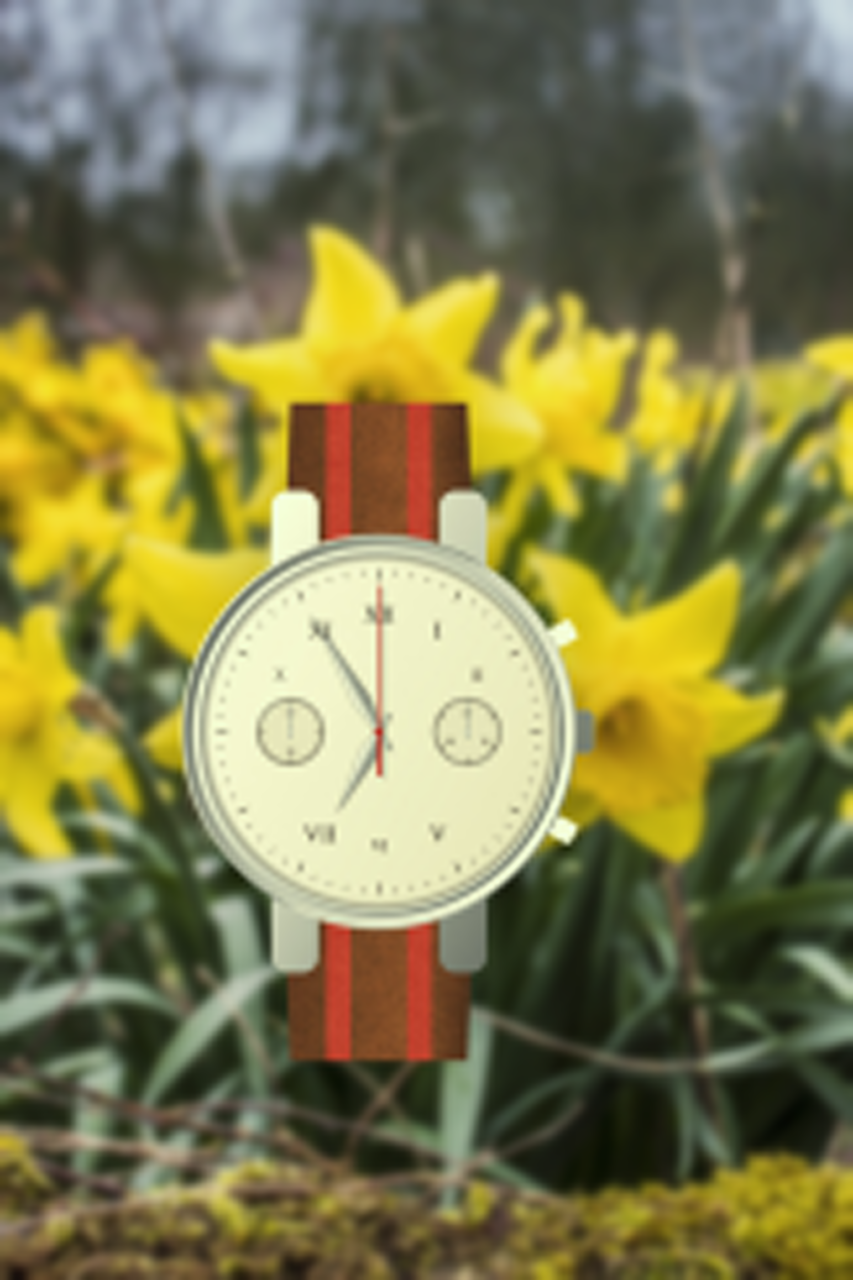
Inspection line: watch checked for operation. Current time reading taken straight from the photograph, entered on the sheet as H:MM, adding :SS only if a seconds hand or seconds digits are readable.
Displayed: 6:55
